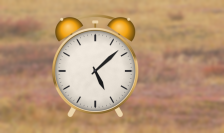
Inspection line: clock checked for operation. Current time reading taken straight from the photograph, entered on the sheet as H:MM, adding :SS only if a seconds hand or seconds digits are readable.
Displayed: 5:08
